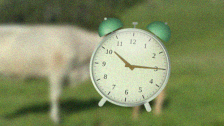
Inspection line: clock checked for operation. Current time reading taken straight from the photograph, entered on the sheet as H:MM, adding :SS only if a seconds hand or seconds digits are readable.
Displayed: 10:15
